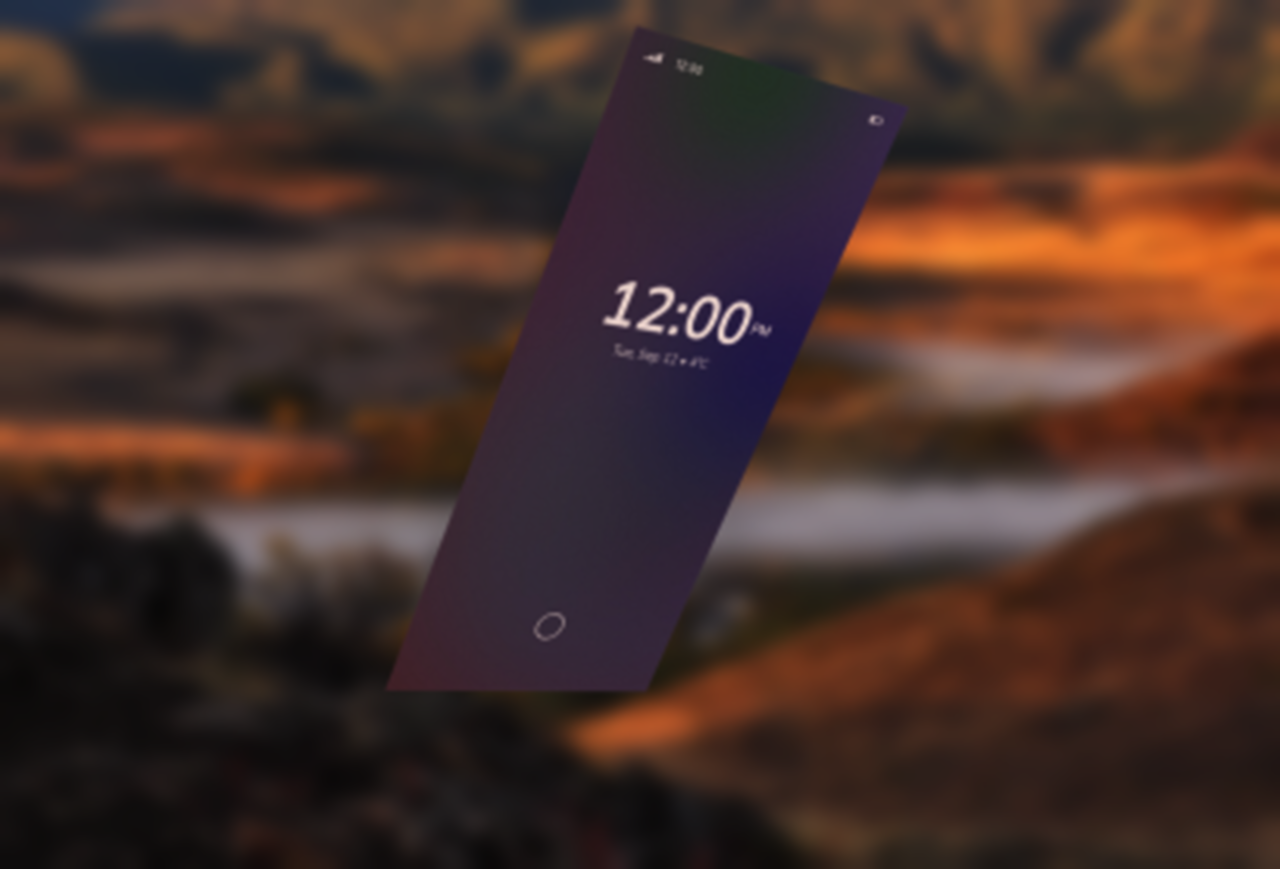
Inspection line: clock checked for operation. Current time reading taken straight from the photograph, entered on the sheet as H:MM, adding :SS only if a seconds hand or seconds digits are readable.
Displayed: 12:00
